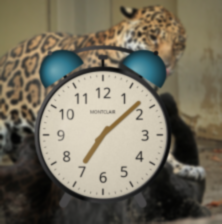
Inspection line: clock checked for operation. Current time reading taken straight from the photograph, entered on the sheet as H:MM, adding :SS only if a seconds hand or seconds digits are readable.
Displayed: 7:08
